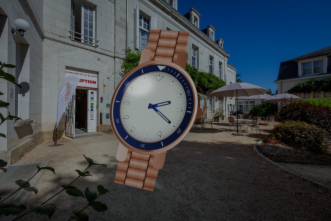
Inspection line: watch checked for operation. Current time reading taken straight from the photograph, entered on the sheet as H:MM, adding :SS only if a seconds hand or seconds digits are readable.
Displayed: 2:20
